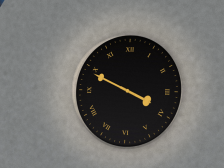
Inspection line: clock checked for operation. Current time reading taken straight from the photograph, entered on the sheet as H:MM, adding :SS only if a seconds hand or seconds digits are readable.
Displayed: 3:49
